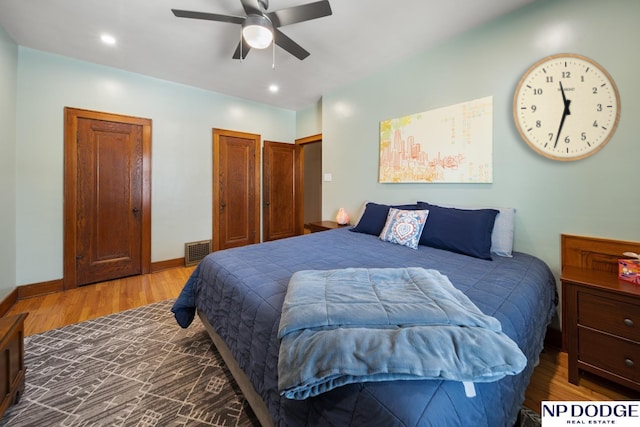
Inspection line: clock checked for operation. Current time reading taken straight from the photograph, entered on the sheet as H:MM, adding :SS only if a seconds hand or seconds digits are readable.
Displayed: 11:33
